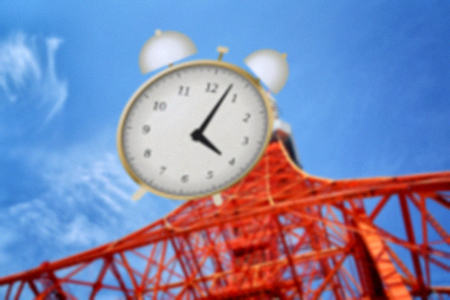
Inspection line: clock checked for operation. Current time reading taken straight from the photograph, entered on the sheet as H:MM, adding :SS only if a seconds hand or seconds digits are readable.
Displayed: 4:03
